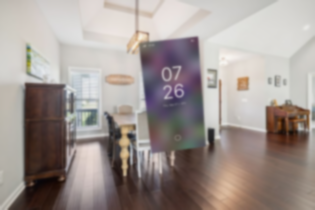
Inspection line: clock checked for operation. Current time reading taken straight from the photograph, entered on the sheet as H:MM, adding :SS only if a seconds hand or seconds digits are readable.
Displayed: 7:26
